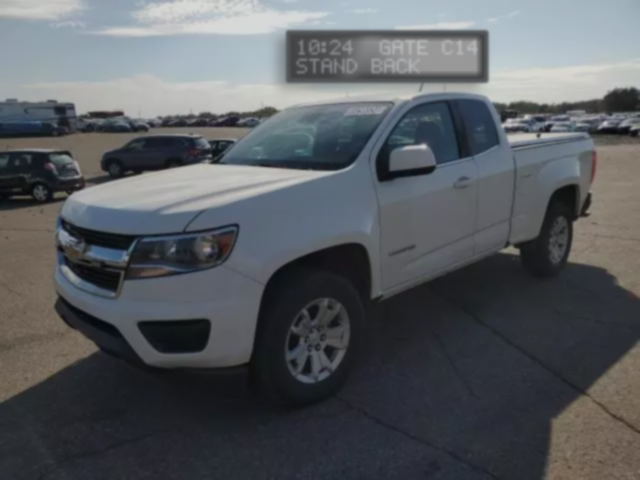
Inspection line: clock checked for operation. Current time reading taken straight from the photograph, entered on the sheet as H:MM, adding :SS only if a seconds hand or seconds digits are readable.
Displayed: 10:24
